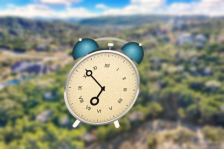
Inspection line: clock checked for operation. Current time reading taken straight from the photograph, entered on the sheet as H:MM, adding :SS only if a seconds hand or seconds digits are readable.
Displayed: 6:52
